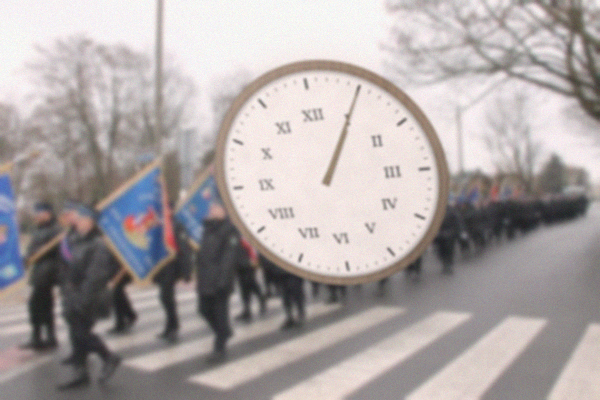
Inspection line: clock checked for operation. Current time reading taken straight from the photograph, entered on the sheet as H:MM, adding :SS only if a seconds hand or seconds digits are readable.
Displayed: 1:05
